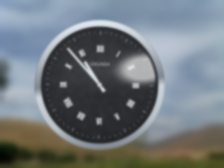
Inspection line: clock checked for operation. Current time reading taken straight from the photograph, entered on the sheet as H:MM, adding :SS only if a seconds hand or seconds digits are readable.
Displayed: 10:53
